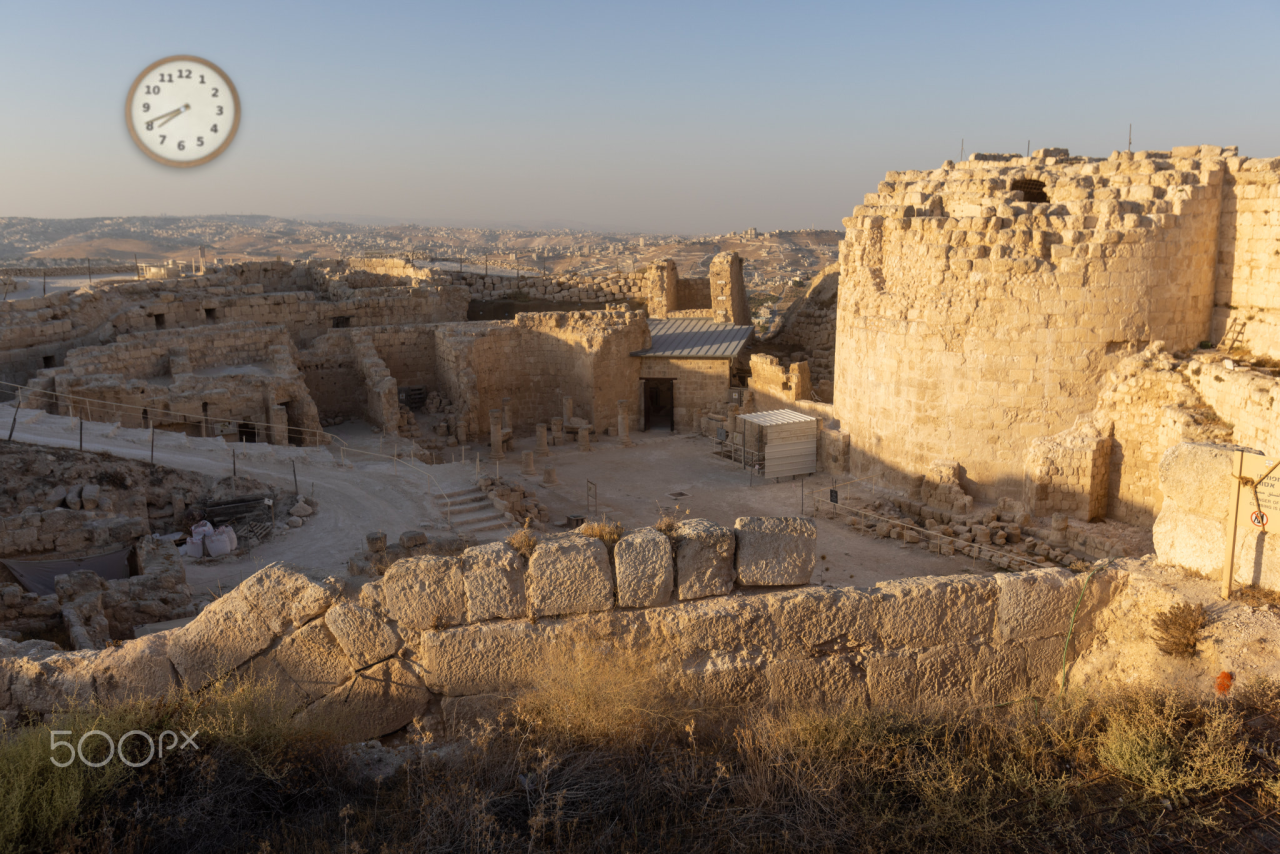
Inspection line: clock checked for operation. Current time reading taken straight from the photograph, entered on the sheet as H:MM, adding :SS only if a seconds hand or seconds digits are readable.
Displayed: 7:41
